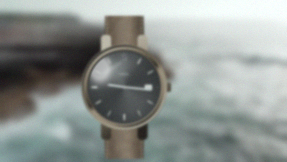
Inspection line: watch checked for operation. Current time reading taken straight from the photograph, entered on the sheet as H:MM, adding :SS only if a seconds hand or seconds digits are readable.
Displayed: 9:16
